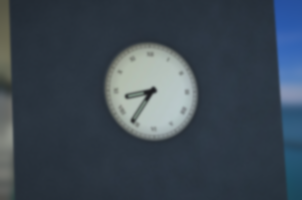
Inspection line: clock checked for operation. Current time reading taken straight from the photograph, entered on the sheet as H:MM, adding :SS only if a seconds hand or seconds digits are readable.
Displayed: 8:36
